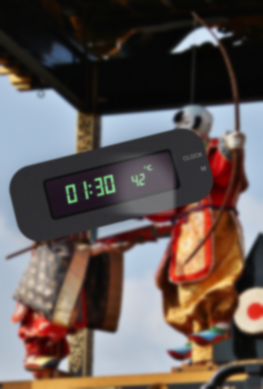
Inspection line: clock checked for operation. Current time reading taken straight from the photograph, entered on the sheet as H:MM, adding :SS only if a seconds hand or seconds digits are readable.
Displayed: 1:30
